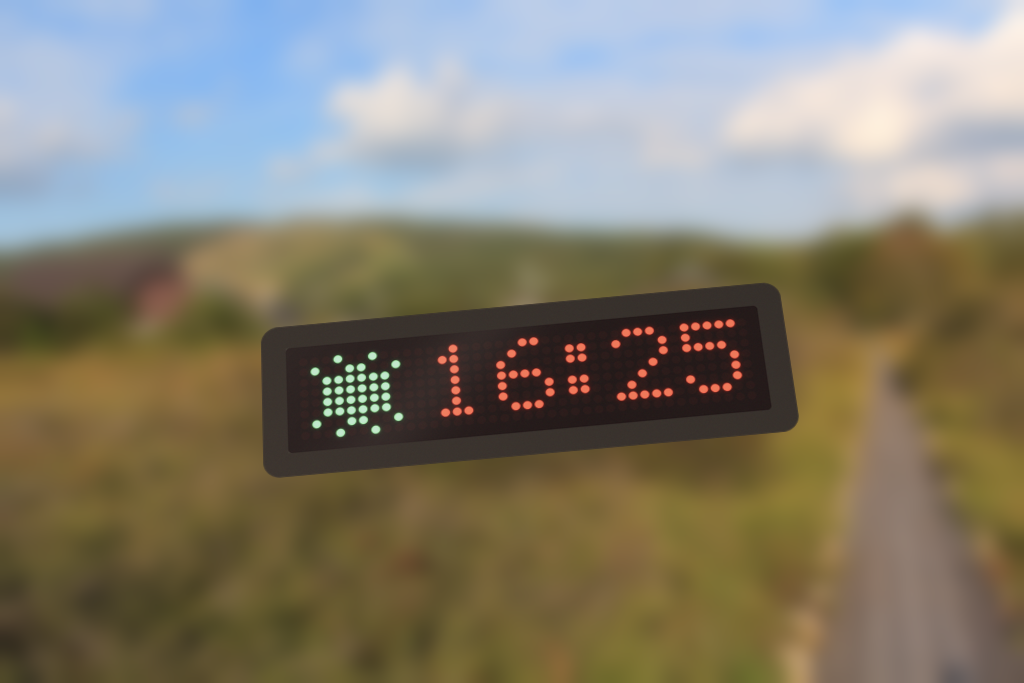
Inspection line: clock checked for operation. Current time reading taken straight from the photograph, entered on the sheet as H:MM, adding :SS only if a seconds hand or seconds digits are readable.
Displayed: 16:25
